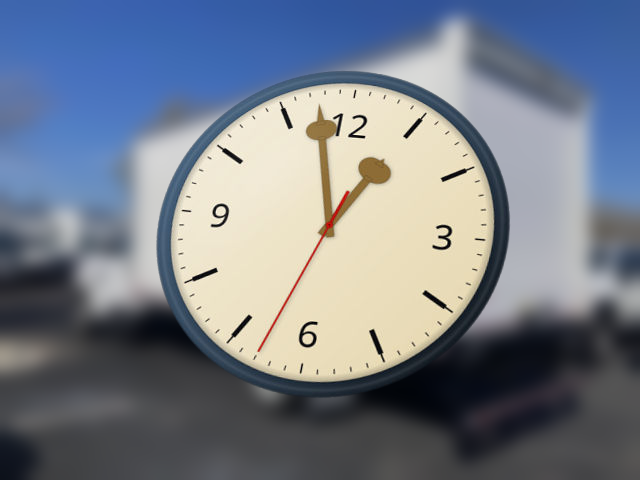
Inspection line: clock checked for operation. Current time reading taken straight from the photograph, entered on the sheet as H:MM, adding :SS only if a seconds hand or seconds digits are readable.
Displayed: 12:57:33
